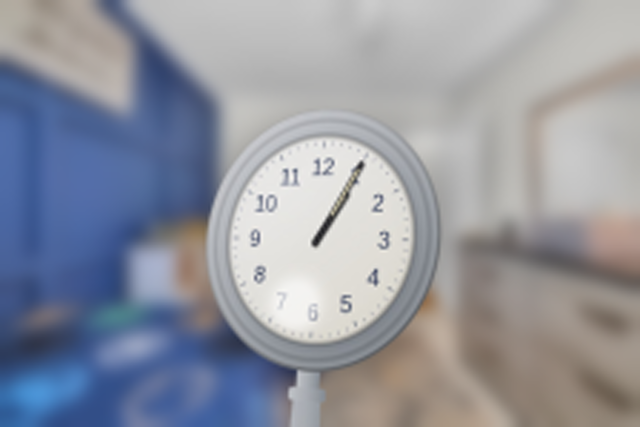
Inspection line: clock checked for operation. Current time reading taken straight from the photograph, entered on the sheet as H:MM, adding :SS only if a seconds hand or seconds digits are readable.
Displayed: 1:05
